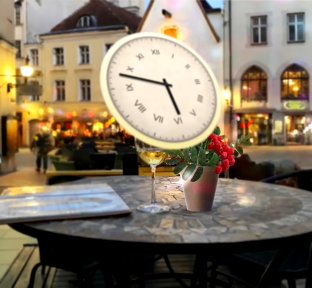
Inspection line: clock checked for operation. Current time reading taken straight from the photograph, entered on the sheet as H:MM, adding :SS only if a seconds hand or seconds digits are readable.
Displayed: 5:48
